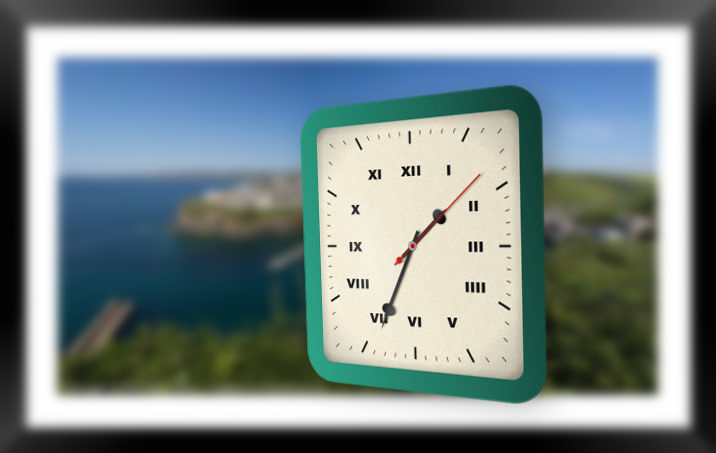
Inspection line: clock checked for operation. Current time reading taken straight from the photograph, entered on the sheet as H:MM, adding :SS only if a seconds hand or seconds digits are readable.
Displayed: 1:34:08
